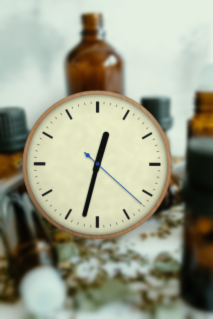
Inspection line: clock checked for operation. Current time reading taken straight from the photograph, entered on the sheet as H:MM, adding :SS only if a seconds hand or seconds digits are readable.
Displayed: 12:32:22
